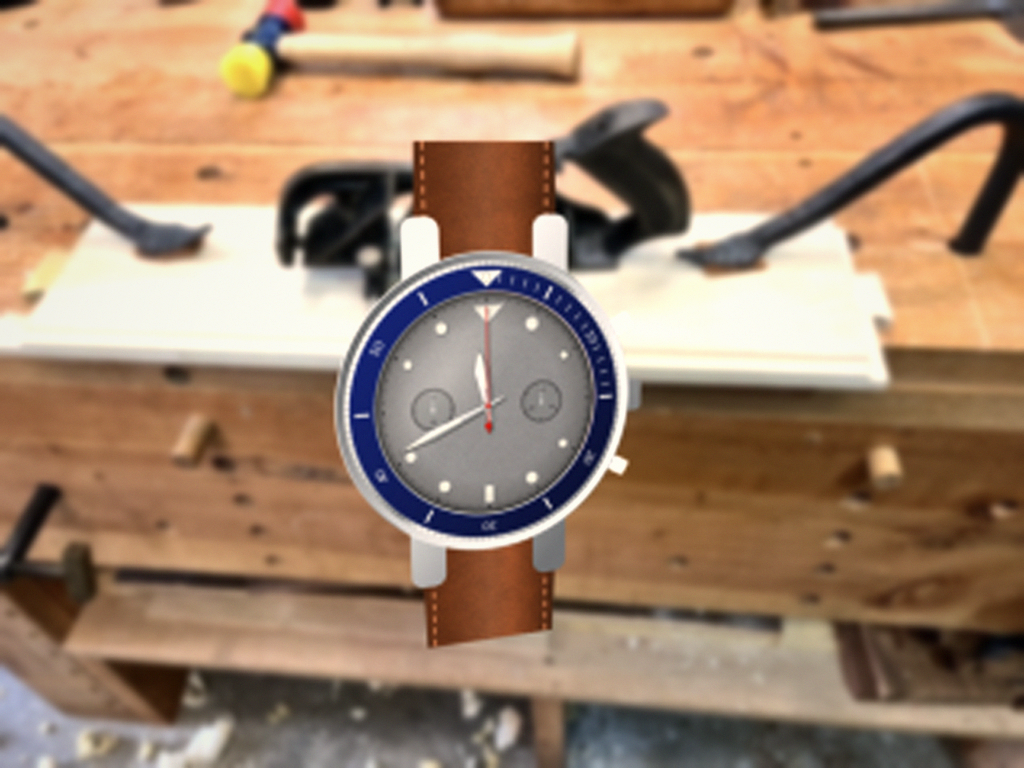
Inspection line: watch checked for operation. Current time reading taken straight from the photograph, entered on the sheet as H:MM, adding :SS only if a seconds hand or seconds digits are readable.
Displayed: 11:41
